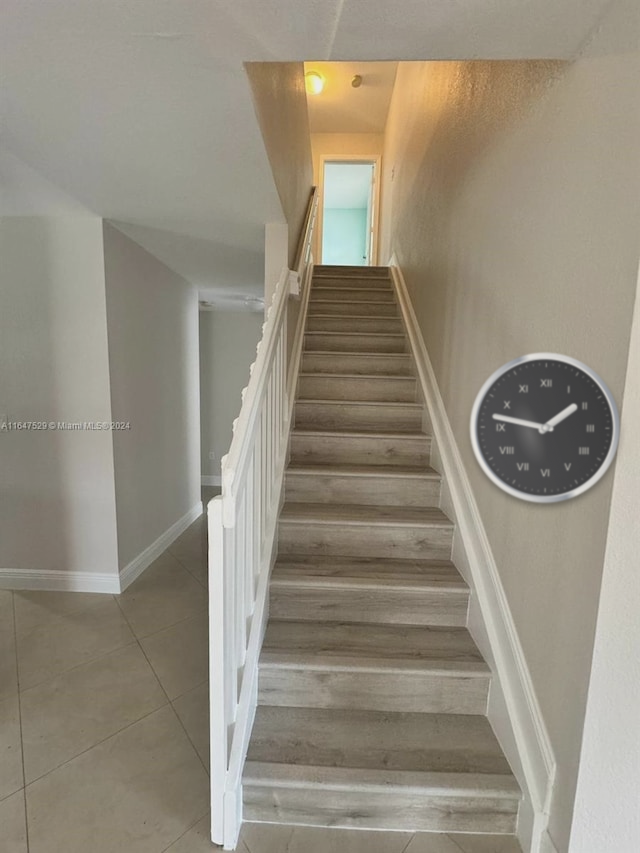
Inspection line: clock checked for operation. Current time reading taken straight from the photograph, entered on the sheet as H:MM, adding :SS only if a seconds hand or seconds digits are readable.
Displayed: 1:47
